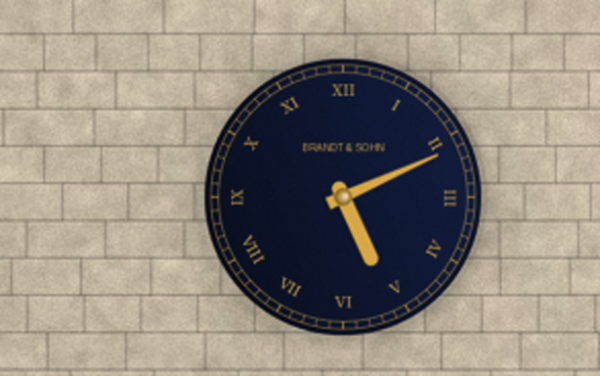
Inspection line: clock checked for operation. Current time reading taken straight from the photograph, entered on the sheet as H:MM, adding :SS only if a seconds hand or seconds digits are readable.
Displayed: 5:11
